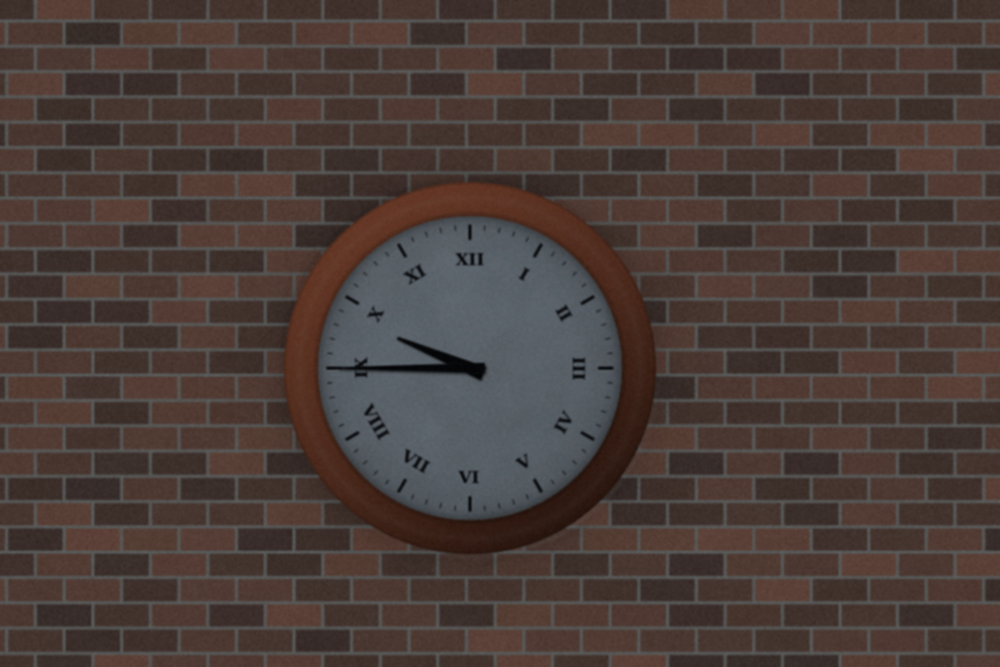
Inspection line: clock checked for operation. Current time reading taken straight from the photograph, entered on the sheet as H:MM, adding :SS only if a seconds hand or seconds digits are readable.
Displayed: 9:45
